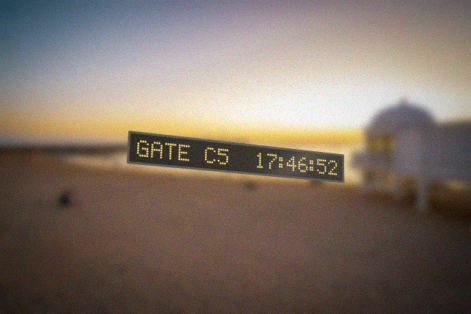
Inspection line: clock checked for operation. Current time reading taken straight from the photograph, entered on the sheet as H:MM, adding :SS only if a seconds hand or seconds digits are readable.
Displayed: 17:46:52
